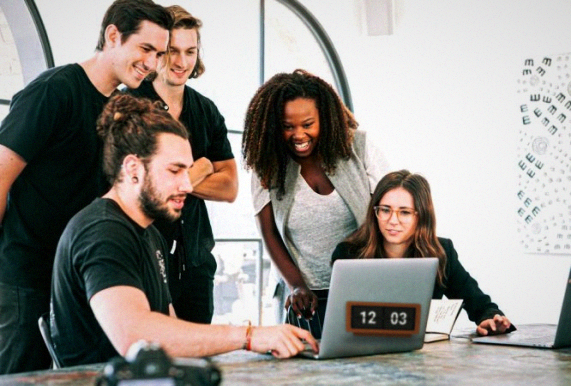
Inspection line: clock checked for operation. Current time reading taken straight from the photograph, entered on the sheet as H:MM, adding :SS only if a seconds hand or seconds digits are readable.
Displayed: 12:03
